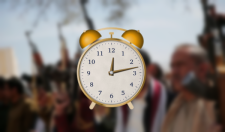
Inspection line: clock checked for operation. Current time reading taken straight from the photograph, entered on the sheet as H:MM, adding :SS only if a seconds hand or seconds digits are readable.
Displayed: 12:13
